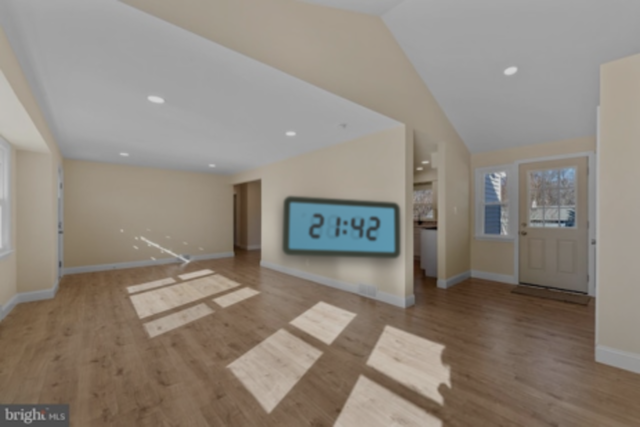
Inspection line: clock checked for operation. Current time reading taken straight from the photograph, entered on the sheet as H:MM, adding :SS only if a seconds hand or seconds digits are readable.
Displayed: 21:42
